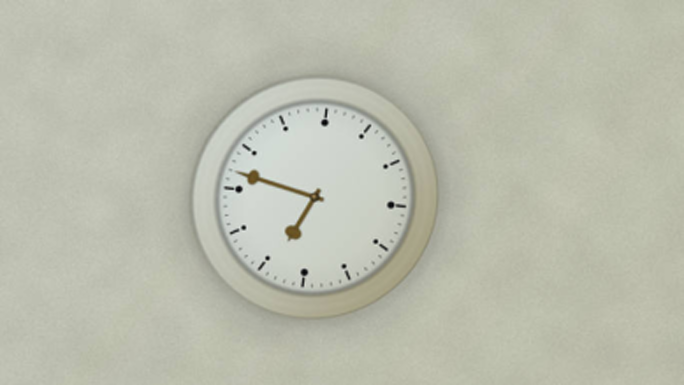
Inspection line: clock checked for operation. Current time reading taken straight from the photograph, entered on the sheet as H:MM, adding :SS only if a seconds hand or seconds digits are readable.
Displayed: 6:47
